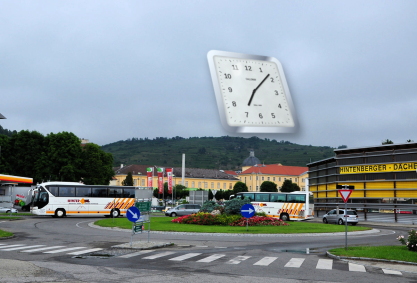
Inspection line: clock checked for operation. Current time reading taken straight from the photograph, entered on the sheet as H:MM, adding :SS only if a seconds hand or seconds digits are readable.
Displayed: 7:08
